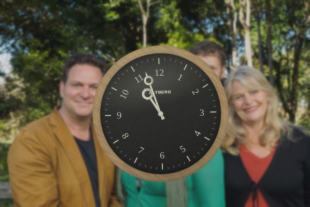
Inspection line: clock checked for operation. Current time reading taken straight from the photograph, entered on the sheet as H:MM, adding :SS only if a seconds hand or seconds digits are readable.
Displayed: 10:57
